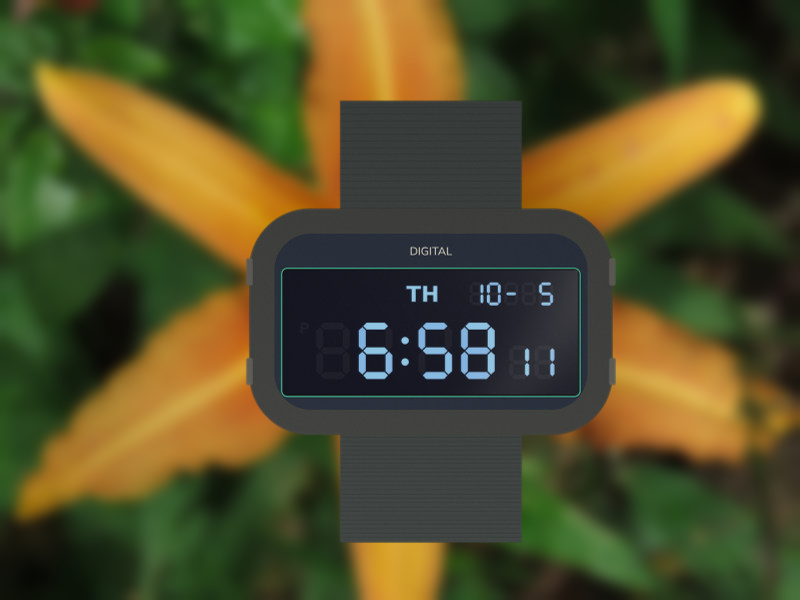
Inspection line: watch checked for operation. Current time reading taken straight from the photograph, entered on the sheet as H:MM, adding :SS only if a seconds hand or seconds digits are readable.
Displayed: 6:58:11
